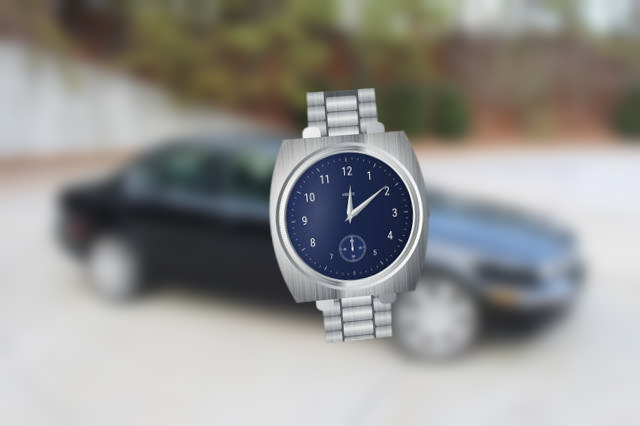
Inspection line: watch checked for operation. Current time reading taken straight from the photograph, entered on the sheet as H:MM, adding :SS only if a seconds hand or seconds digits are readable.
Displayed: 12:09
